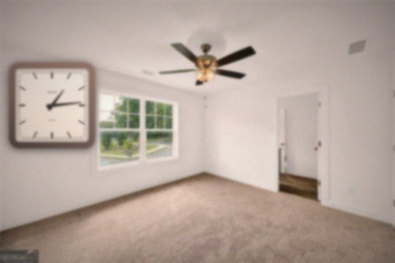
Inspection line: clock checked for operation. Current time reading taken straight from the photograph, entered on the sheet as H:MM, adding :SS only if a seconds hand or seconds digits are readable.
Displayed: 1:14
